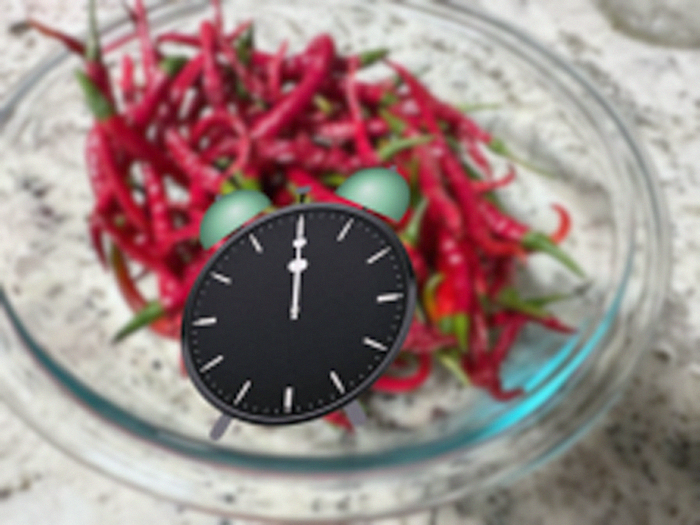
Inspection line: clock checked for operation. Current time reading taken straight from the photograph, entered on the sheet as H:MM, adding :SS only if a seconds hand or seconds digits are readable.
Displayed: 12:00
